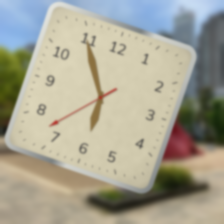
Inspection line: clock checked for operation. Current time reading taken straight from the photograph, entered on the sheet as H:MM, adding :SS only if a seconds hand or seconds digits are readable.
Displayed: 5:54:37
